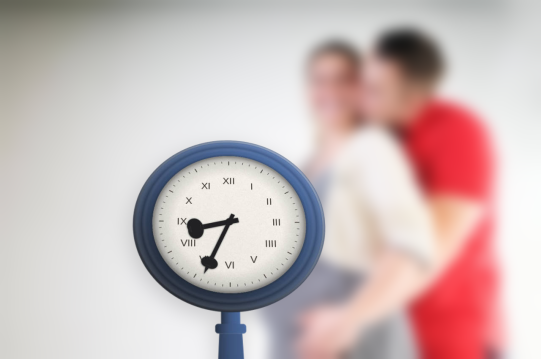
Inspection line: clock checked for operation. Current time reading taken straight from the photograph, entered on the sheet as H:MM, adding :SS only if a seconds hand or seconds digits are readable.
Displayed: 8:34
